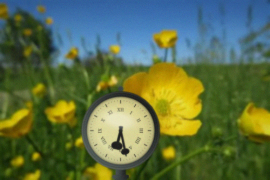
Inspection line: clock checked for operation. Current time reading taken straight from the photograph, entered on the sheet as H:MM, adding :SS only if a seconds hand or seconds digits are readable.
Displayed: 6:28
